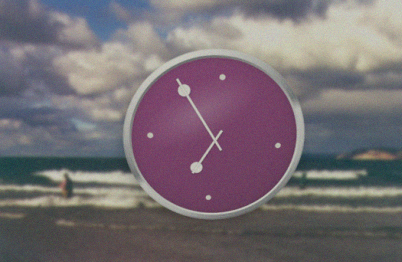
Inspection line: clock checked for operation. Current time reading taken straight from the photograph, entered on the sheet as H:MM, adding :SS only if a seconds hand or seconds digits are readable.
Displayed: 6:54
